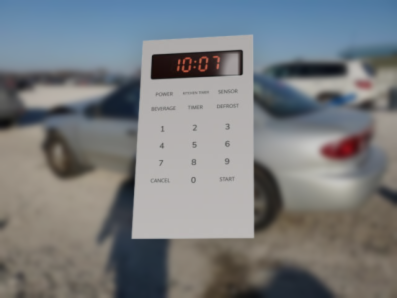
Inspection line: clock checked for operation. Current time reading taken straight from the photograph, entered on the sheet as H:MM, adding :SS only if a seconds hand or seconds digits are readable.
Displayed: 10:07
